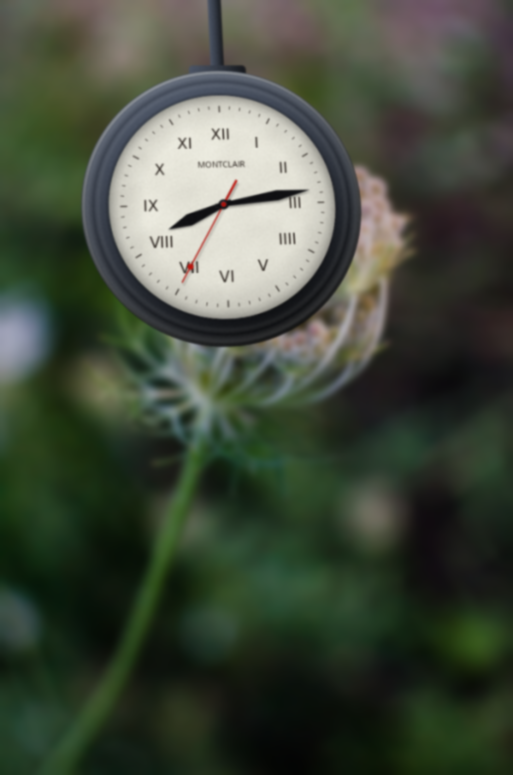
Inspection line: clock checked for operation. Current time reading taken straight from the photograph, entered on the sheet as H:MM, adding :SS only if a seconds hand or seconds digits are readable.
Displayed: 8:13:35
